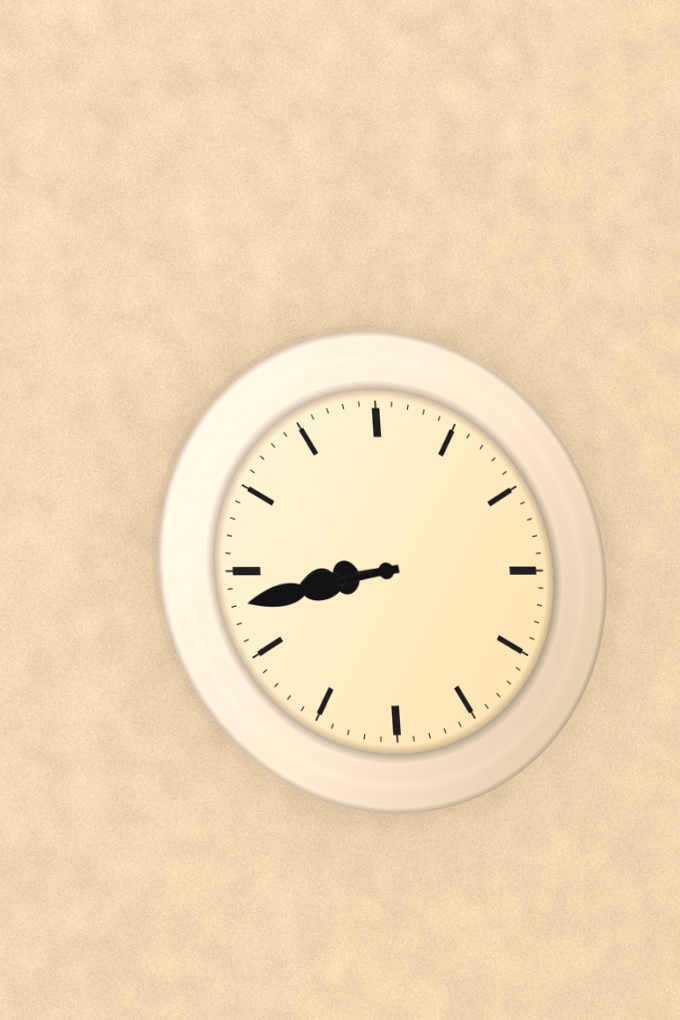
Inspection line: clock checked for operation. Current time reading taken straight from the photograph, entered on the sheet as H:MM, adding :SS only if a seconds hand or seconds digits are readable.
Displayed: 8:43
